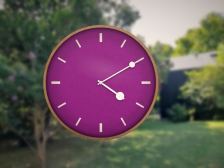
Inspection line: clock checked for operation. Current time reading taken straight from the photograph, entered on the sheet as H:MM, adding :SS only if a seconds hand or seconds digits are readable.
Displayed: 4:10
